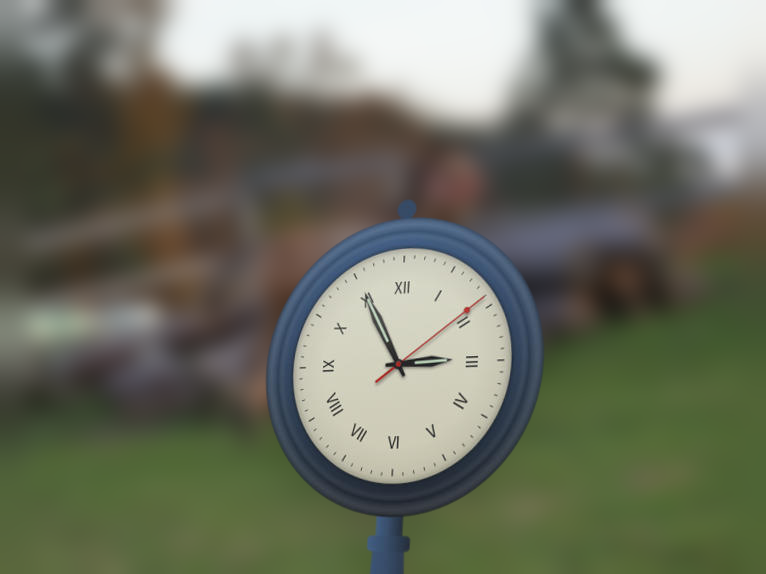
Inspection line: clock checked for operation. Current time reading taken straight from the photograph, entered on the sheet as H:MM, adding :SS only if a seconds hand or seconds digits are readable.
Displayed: 2:55:09
